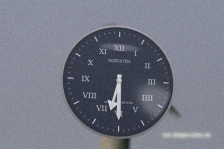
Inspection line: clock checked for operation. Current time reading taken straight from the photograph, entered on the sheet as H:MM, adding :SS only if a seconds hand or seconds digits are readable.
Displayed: 6:30
